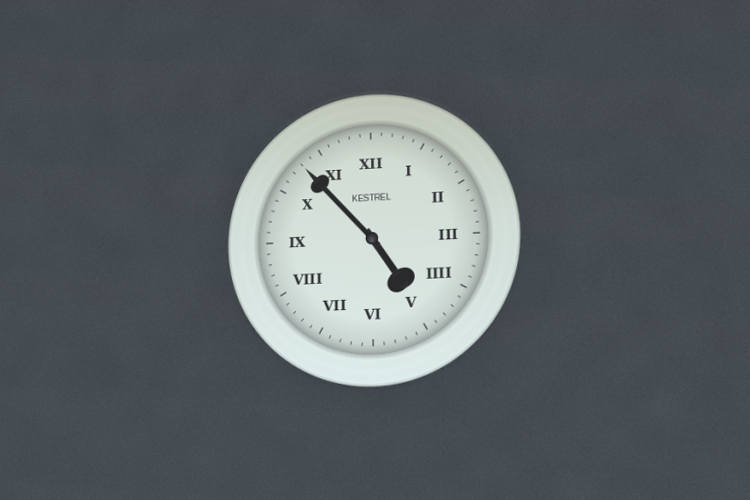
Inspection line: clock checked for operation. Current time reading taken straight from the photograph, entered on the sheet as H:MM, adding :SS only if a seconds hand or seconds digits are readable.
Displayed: 4:53
